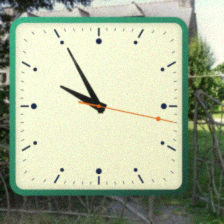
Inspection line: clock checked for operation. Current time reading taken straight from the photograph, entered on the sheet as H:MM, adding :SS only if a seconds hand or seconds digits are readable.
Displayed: 9:55:17
